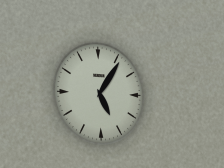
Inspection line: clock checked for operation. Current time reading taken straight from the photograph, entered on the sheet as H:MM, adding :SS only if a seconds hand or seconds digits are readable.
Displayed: 5:06
